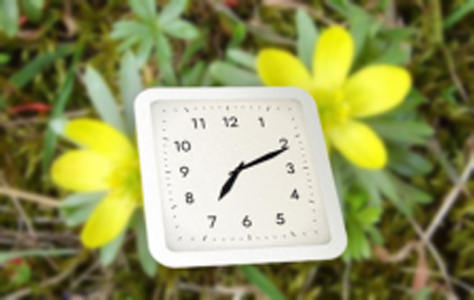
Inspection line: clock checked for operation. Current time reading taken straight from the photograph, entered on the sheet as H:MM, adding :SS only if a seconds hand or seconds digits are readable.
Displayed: 7:11
